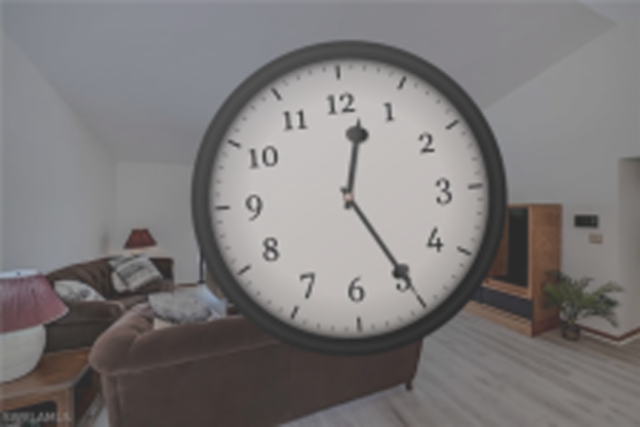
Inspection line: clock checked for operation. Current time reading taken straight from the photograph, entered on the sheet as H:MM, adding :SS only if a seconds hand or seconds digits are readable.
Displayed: 12:25
